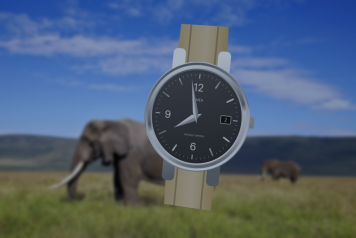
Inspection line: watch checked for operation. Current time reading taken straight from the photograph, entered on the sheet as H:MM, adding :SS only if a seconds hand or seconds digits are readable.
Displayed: 7:58
